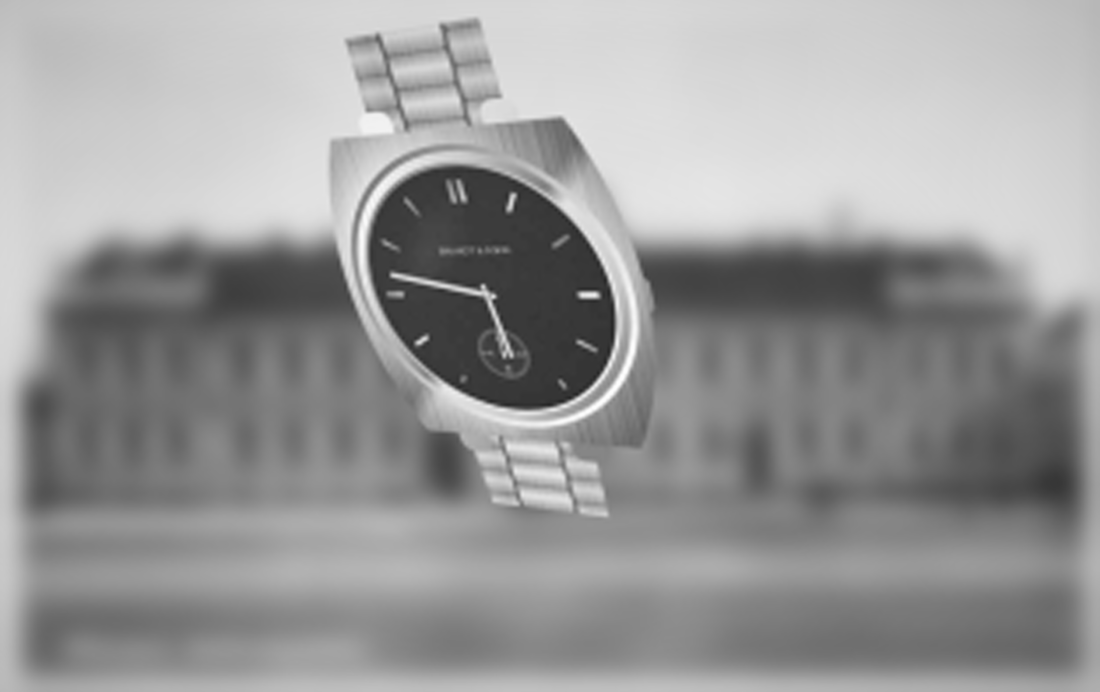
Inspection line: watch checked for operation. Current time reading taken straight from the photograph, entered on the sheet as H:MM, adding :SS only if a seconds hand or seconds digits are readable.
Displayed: 5:47
